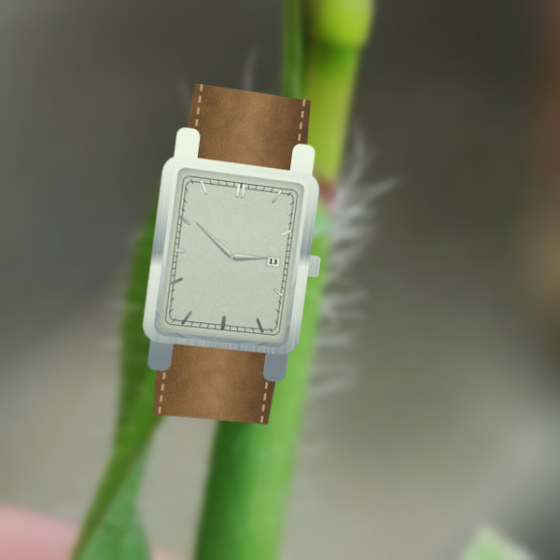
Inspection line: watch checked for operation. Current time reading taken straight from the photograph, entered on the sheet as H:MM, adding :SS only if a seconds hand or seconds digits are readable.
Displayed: 2:51
